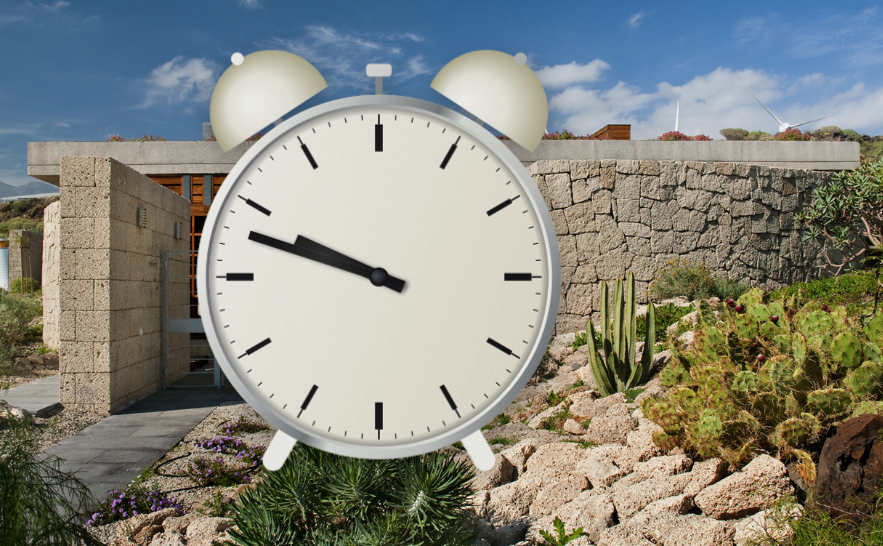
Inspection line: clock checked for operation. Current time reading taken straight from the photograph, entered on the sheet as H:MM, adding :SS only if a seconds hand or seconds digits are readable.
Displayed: 9:48
